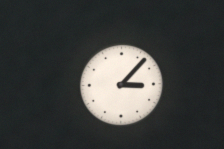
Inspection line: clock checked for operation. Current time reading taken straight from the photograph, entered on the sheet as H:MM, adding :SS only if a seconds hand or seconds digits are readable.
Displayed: 3:07
